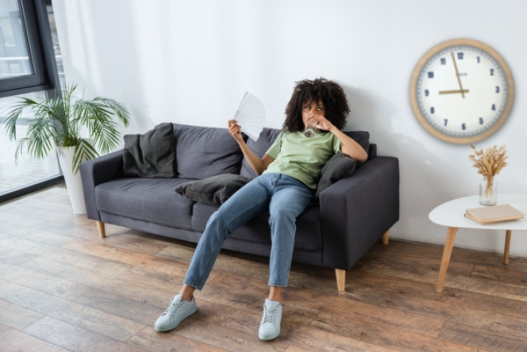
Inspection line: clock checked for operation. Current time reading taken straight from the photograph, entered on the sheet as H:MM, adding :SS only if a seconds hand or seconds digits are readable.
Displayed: 8:58
